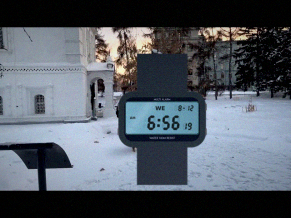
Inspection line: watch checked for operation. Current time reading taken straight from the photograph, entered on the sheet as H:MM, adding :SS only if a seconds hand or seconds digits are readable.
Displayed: 6:56:19
